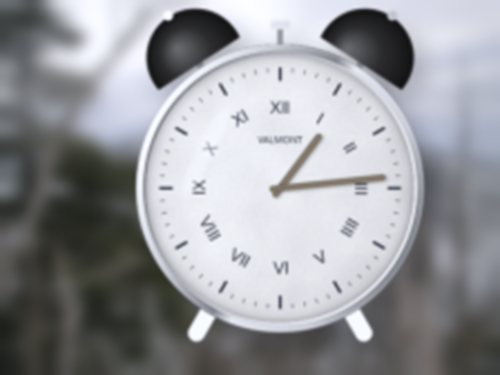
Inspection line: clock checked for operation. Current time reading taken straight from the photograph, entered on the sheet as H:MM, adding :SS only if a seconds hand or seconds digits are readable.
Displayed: 1:14
